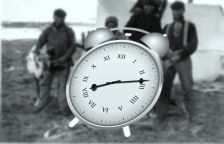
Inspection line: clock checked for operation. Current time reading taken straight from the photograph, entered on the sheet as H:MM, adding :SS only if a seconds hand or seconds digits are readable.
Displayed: 8:13
